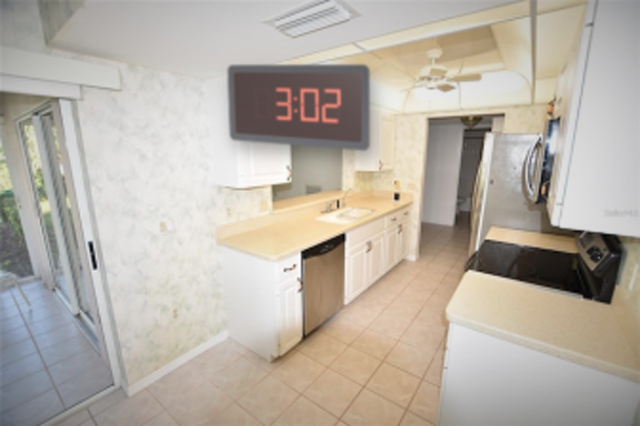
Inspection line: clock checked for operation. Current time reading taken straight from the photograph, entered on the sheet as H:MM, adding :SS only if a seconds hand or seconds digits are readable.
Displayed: 3:02
